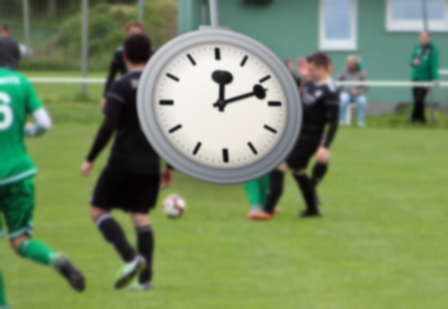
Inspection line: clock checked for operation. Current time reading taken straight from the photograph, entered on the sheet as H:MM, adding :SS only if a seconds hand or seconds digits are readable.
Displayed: 12:12
